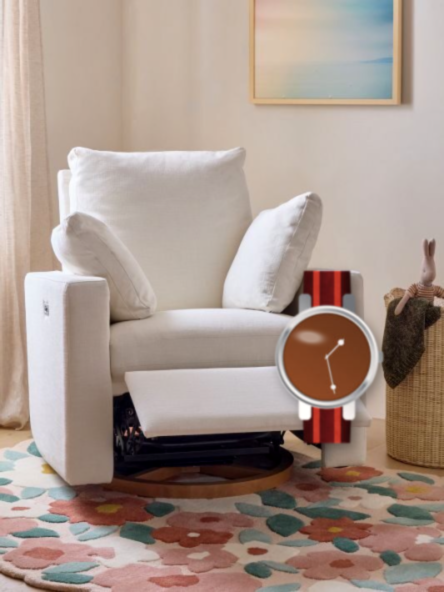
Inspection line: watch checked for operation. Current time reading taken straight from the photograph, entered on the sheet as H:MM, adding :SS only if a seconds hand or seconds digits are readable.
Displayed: 1:28
